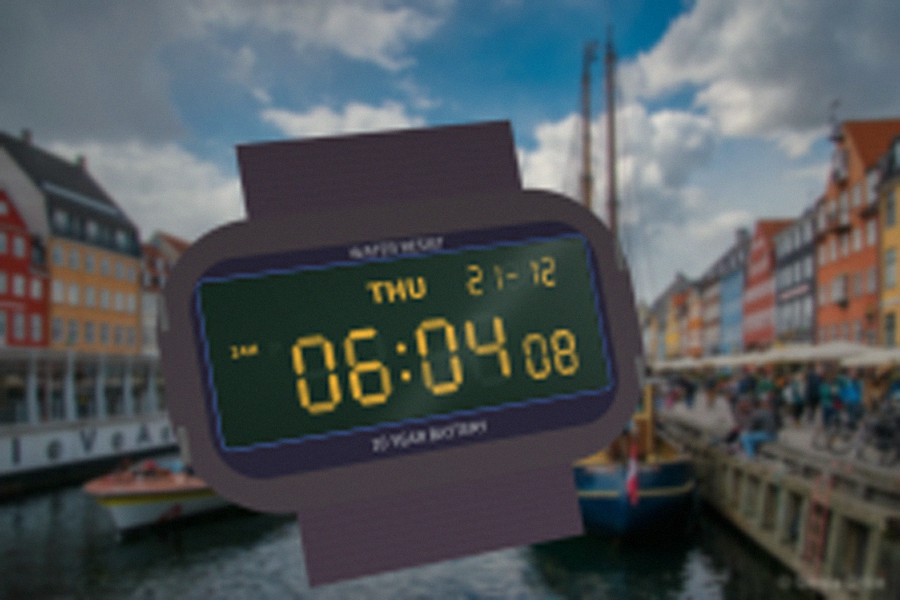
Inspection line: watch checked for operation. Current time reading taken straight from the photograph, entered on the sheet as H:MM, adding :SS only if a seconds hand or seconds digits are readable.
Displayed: 6:04:08
